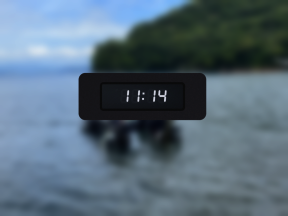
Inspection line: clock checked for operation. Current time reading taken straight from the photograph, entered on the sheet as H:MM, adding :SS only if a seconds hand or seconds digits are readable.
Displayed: 11:14
